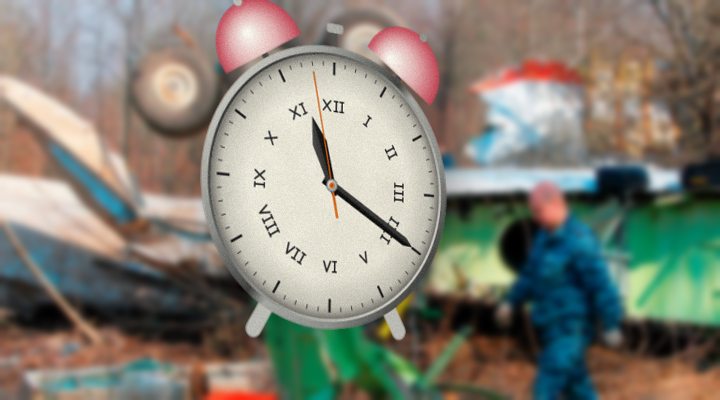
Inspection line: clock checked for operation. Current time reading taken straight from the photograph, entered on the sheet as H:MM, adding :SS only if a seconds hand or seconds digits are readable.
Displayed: 11:19:58
